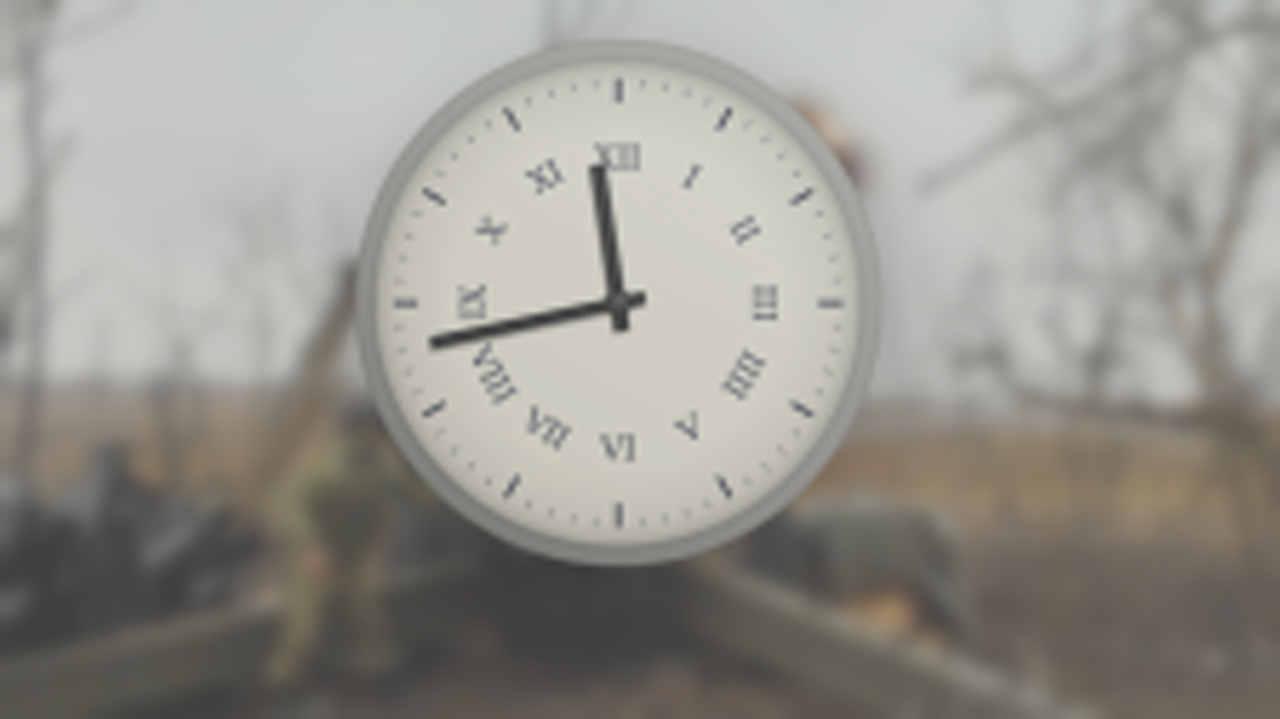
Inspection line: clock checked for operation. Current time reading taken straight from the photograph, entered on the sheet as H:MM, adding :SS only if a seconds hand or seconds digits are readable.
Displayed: 11:43
